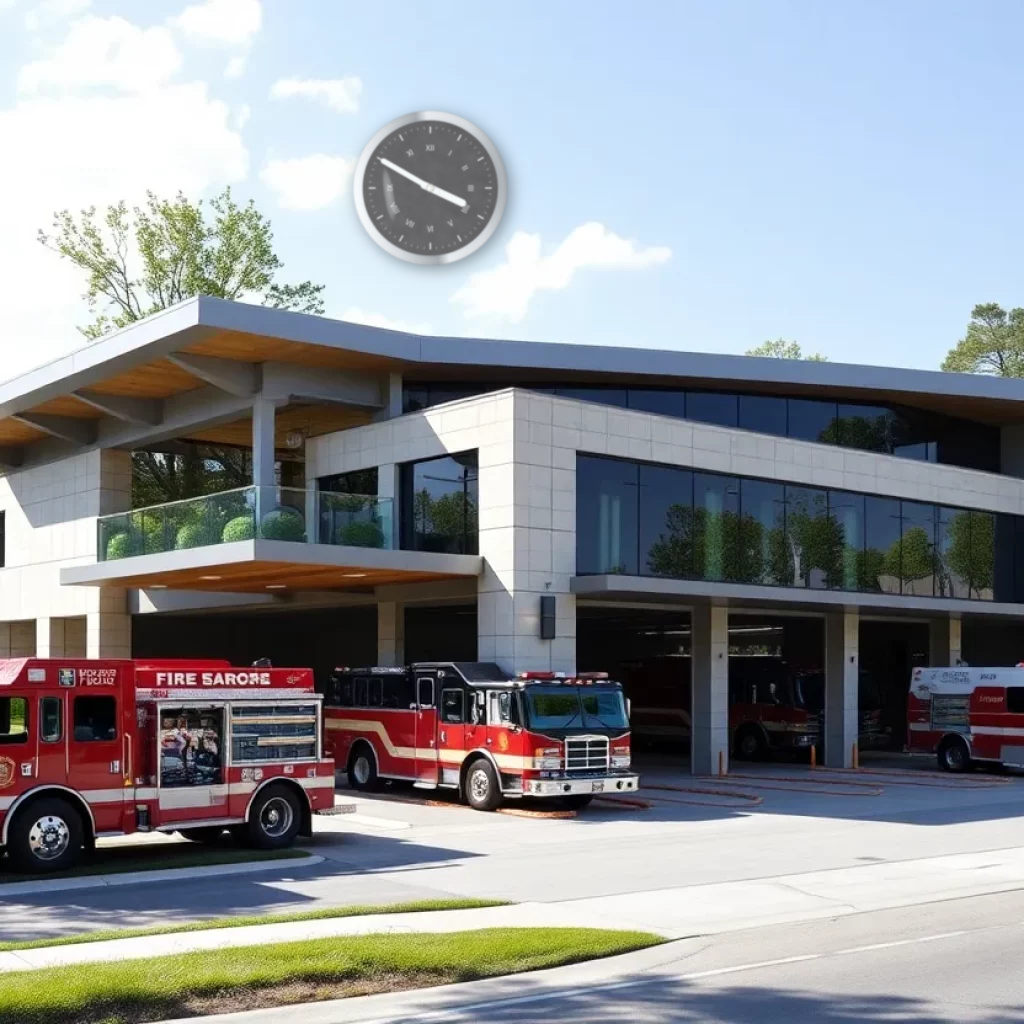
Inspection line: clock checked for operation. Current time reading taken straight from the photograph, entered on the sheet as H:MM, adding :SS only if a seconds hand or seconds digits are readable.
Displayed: 3:50
